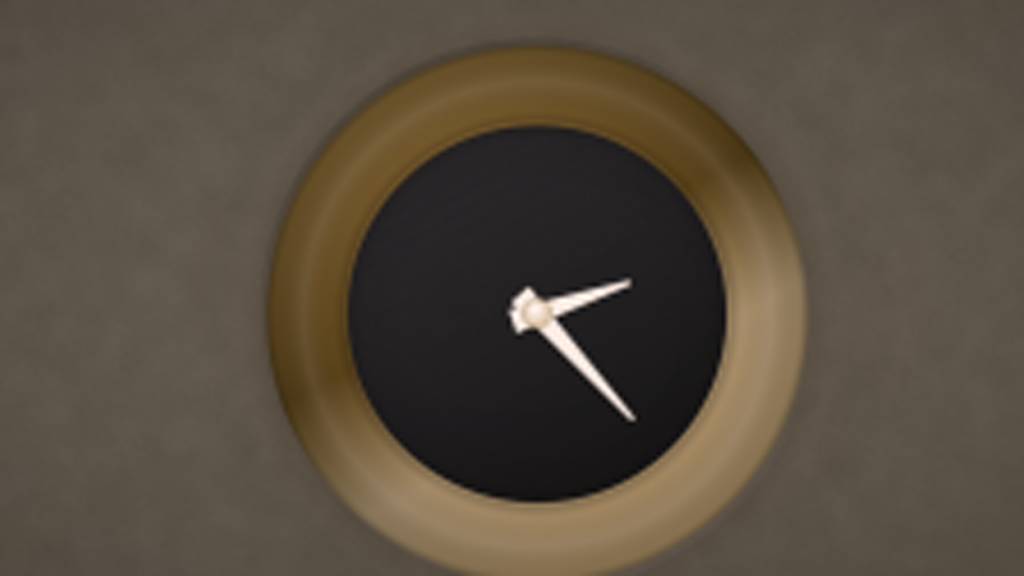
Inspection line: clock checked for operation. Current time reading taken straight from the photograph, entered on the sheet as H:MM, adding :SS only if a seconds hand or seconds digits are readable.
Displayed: 2:23
